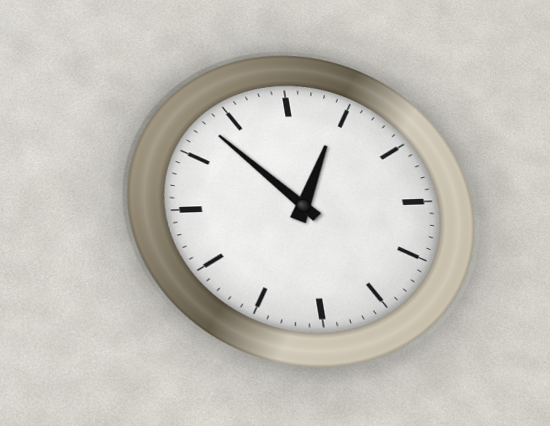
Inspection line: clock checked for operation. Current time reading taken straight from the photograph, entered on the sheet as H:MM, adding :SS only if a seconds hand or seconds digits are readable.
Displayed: 12:53
